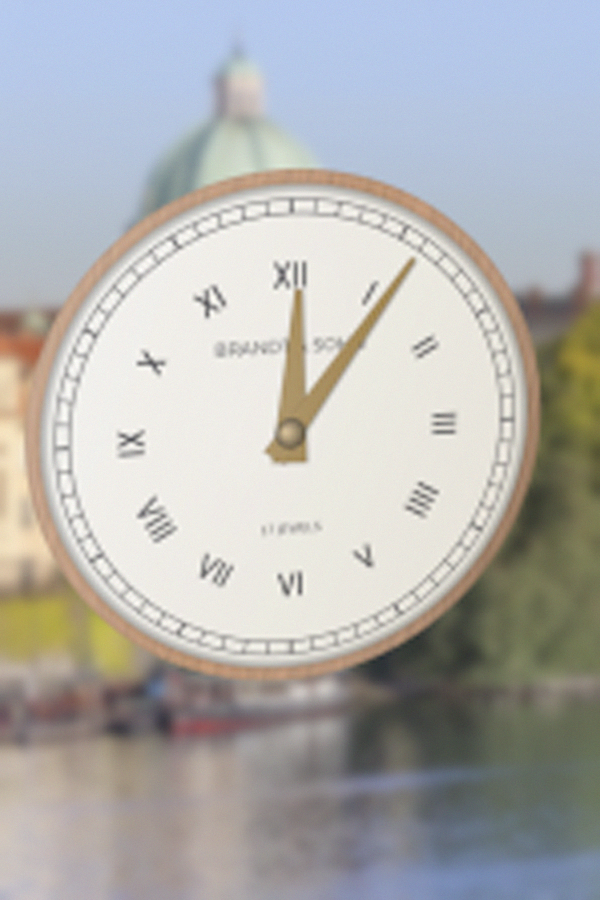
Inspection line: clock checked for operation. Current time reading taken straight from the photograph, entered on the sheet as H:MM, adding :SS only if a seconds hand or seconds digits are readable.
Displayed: 12:06
